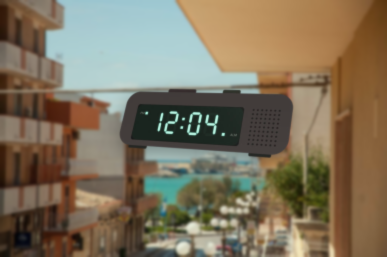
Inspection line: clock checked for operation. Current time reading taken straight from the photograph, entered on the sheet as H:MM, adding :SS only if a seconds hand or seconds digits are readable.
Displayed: 12:04
